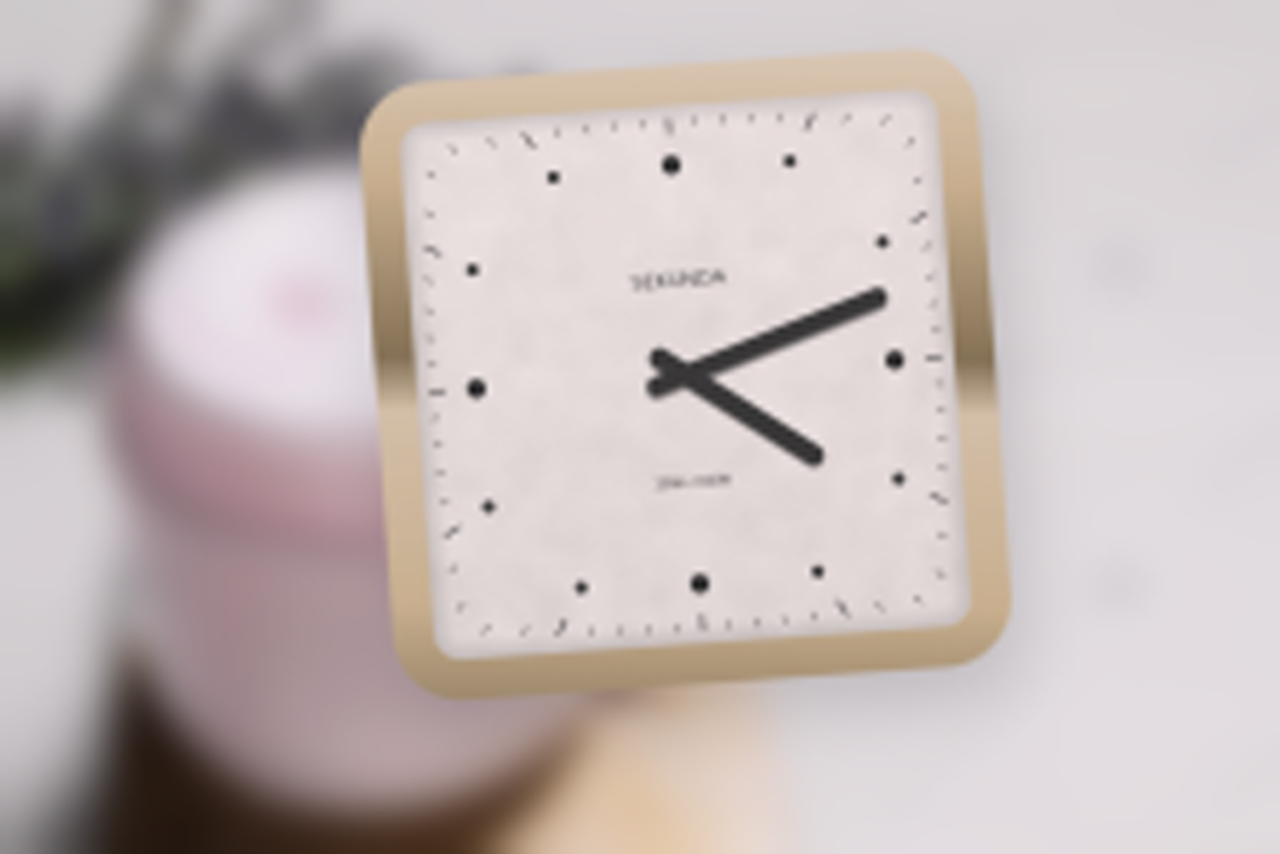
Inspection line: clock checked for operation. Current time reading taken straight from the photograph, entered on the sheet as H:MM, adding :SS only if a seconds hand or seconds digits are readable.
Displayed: 4:12
